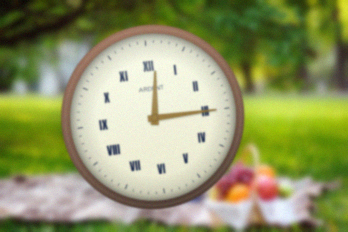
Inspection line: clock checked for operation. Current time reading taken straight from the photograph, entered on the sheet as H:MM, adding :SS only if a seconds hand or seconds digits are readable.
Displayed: 12:15
